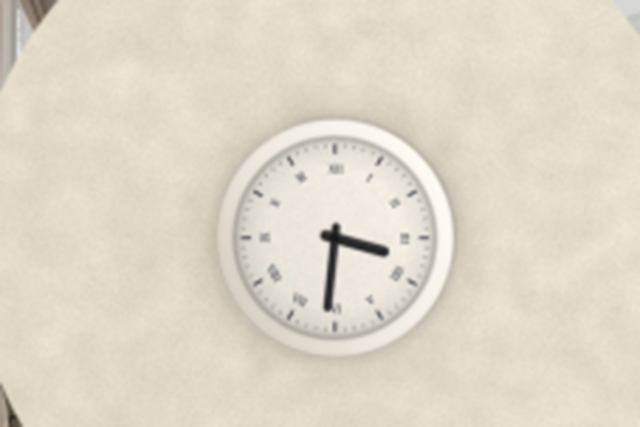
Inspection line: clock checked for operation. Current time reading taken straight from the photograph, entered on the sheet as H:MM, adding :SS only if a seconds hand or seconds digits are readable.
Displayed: 3:31
